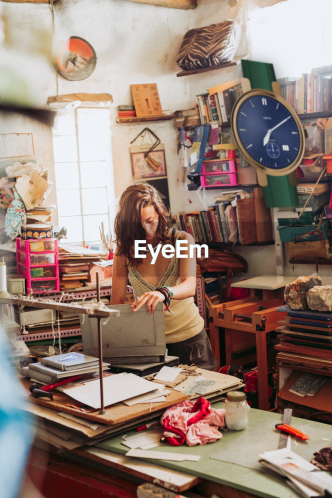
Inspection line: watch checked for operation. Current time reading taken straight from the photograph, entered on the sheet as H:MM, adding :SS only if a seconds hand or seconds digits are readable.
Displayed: 7:10
